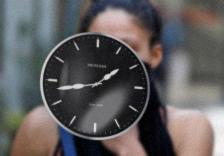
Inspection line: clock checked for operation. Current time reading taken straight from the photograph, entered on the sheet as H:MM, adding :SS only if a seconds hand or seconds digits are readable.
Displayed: 1:43
